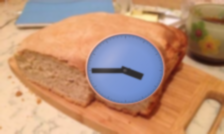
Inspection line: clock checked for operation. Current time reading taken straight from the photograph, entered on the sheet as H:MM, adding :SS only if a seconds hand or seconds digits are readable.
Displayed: 3:45
